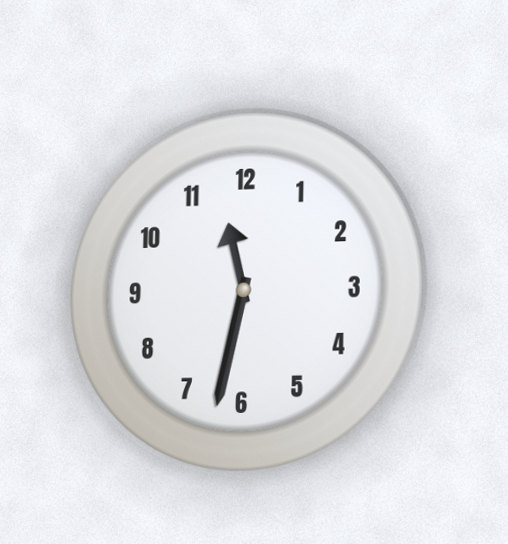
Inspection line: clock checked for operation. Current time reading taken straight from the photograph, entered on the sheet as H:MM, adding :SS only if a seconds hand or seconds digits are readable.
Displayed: 11:32
